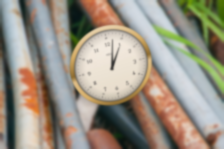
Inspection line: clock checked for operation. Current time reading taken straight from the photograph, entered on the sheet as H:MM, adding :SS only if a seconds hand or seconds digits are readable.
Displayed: 1:02
